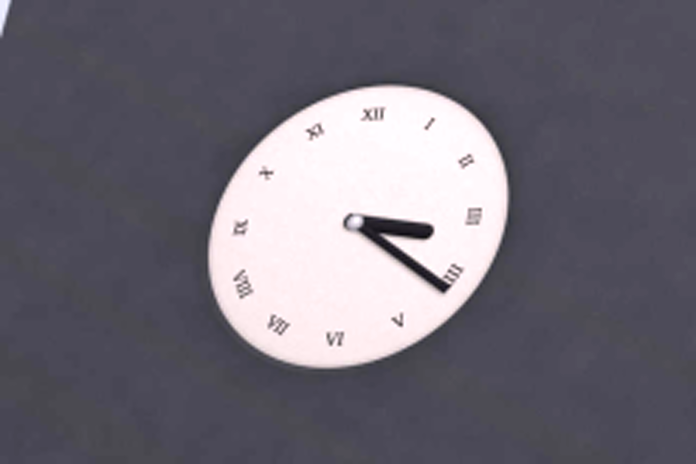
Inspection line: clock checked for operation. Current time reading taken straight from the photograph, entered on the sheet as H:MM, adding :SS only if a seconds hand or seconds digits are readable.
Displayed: 3:21
